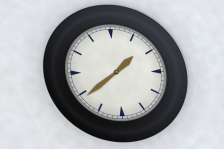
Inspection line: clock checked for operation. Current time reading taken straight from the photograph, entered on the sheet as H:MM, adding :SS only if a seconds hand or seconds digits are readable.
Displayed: 1:39
